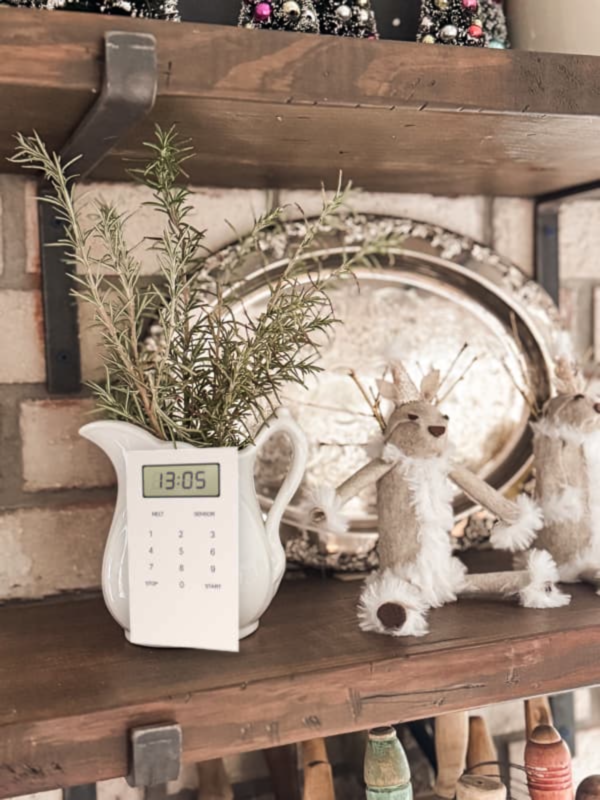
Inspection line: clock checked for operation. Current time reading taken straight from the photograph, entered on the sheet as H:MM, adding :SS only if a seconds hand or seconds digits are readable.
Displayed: 13:05
